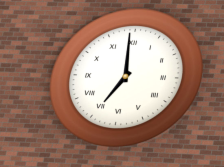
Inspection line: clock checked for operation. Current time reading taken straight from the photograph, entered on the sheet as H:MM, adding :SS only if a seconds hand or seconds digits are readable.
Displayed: 6:59
